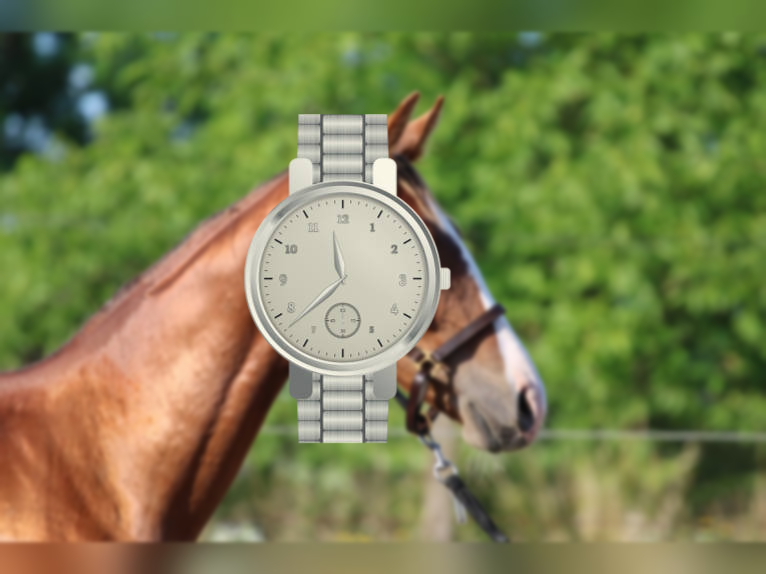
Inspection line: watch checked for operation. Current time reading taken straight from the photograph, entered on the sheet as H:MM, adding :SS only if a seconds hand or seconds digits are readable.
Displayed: 11:38
